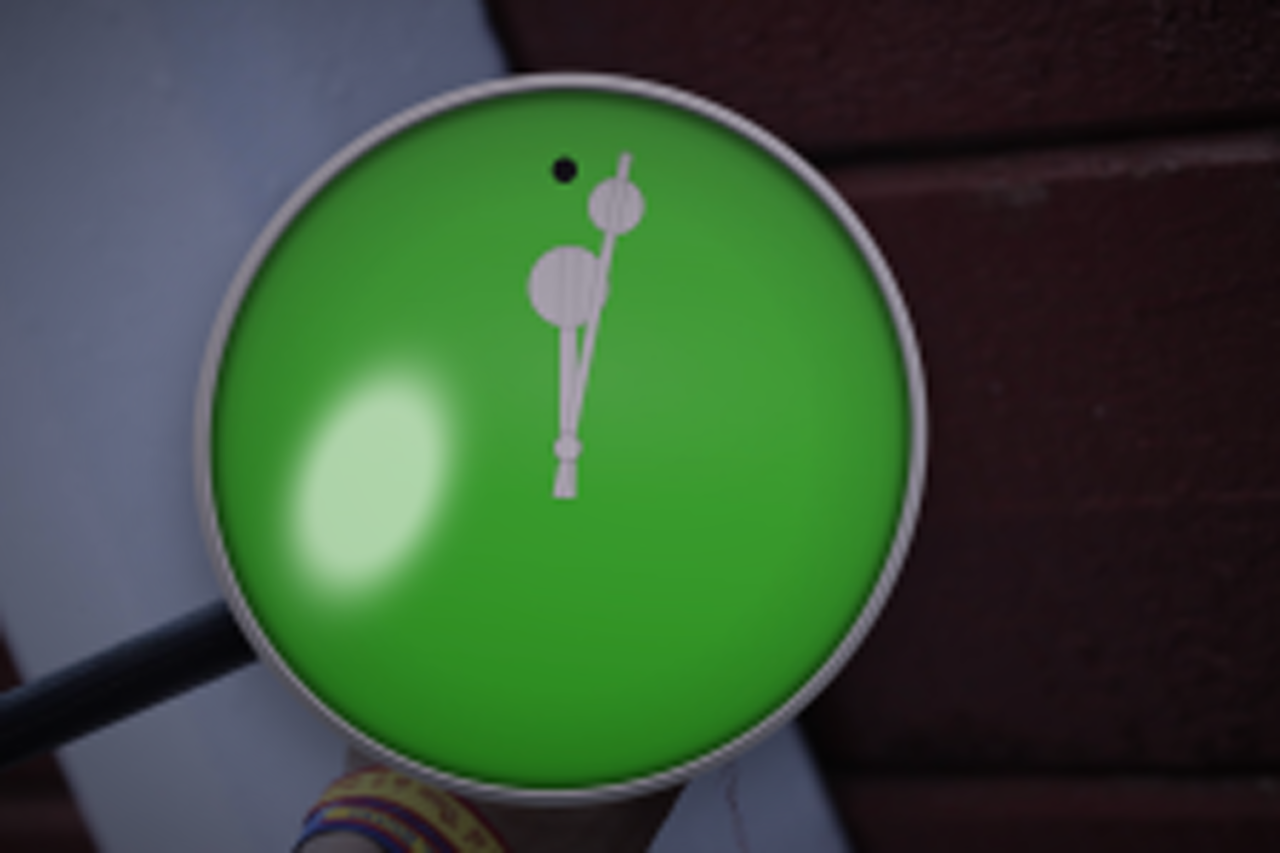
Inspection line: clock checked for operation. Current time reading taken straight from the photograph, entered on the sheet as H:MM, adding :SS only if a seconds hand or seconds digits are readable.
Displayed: 12:02
